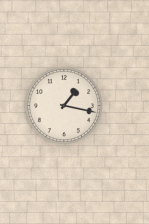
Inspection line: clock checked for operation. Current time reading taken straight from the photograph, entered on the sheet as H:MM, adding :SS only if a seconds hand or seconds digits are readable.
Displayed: 1:17
